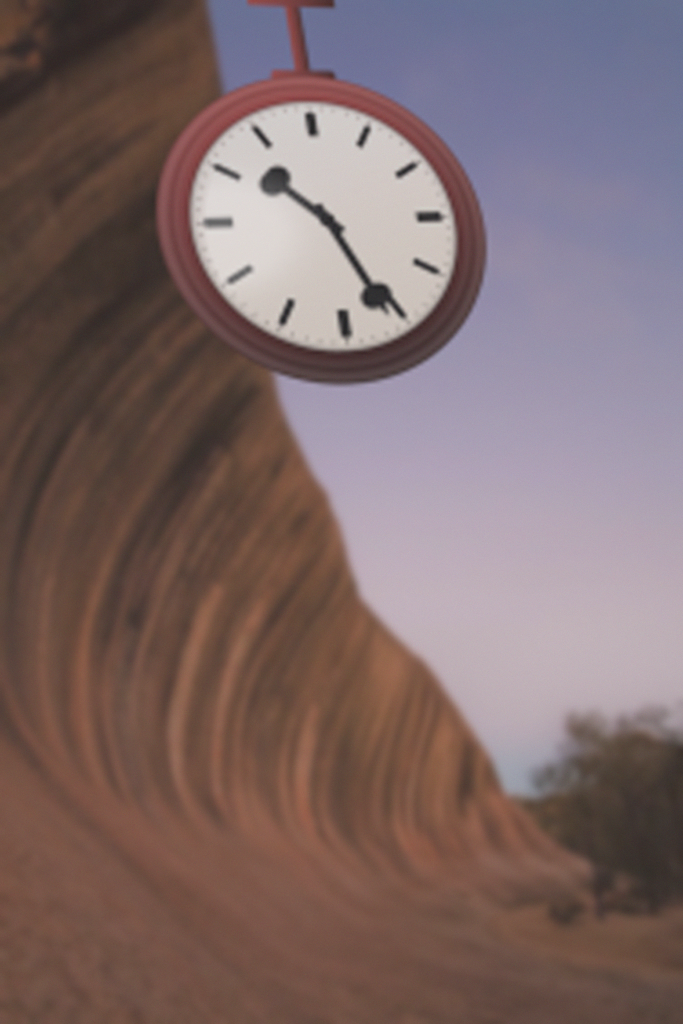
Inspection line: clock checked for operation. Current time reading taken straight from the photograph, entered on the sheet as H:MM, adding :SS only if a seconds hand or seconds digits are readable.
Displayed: 10:26
